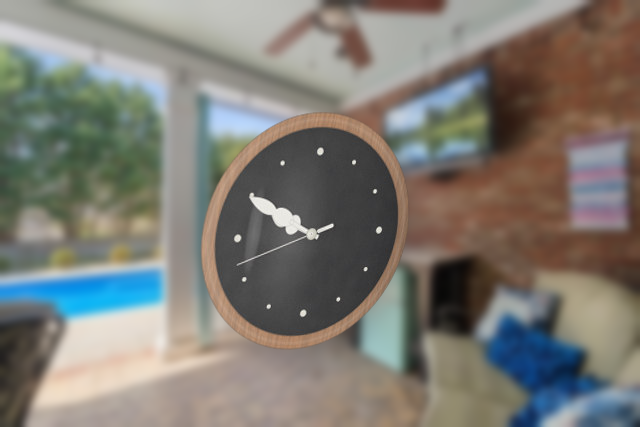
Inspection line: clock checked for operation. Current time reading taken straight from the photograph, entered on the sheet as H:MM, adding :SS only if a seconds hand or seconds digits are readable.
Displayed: 9:49:42
